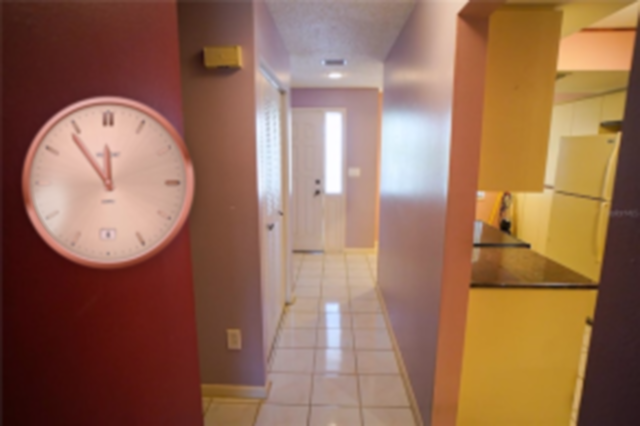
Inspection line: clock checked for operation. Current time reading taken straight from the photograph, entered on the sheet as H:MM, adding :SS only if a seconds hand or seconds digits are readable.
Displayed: 11:54
